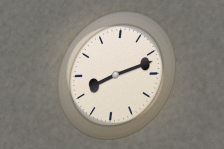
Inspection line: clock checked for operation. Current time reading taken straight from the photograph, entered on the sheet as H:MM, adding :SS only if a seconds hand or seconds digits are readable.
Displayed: 8:12
